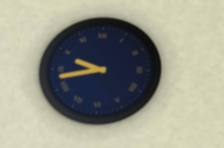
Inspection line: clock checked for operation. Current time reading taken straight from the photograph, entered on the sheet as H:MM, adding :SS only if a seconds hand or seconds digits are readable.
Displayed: 9:43
